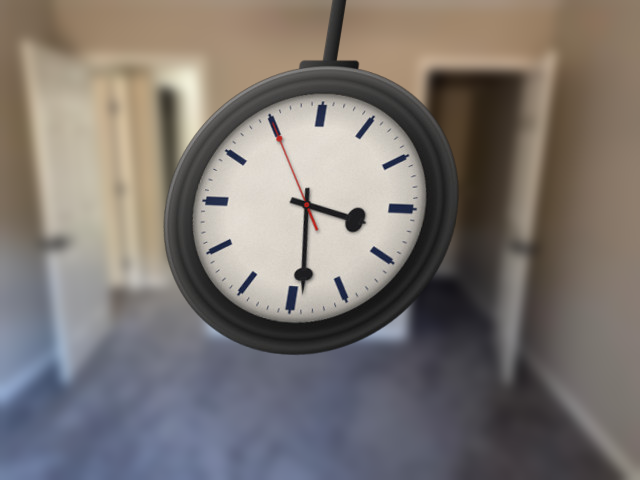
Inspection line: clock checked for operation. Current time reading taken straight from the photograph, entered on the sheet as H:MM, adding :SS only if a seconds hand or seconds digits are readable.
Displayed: 3:28:55
